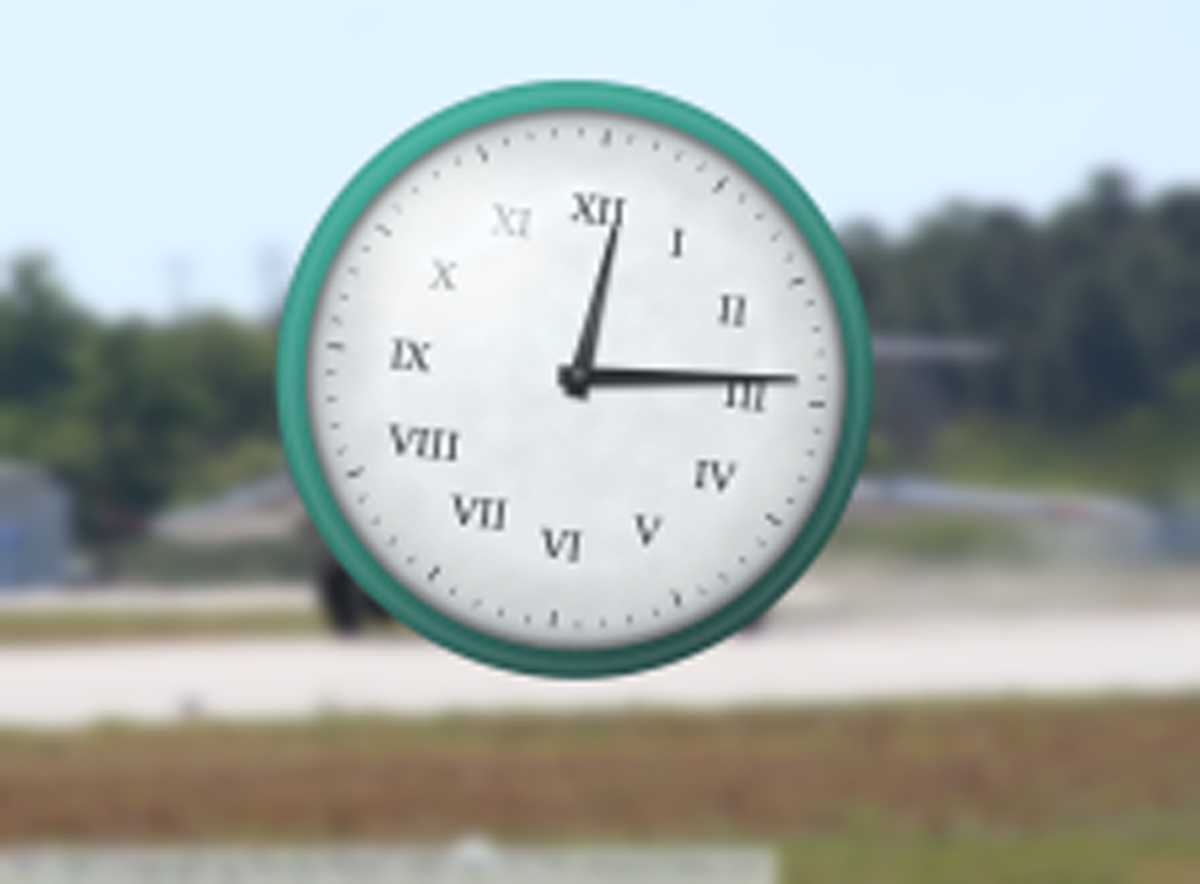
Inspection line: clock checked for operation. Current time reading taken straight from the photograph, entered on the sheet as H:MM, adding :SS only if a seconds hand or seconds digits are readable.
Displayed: 12:14
